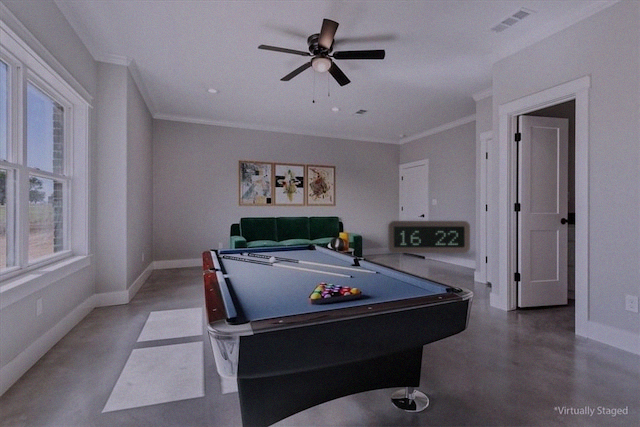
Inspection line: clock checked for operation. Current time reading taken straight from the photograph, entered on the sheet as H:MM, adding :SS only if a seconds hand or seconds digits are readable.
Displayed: 16:22
